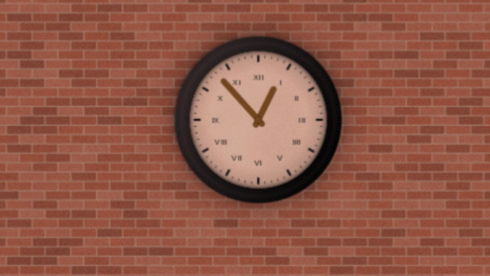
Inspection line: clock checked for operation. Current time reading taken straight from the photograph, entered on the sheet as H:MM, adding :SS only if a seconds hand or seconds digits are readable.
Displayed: 12:53
